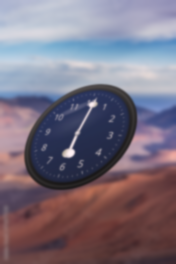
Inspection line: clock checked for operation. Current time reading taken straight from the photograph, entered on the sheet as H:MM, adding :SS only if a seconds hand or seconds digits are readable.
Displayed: 6:01
